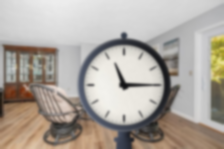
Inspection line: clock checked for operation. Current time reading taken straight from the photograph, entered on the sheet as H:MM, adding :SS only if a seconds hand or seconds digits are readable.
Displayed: 11:15
